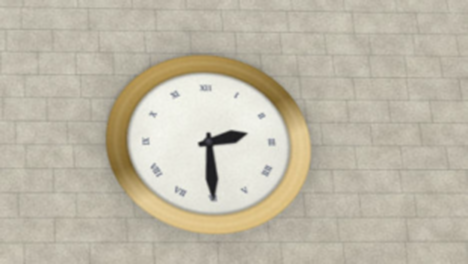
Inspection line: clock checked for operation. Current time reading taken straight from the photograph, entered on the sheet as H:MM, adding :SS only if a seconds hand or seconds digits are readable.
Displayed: 2:30
